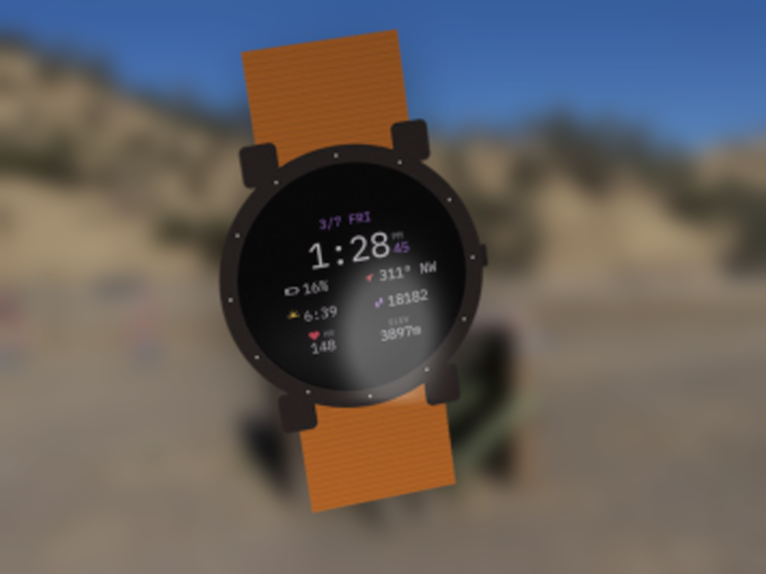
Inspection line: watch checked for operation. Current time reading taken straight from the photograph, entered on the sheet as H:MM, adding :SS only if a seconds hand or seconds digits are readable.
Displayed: 1:28
